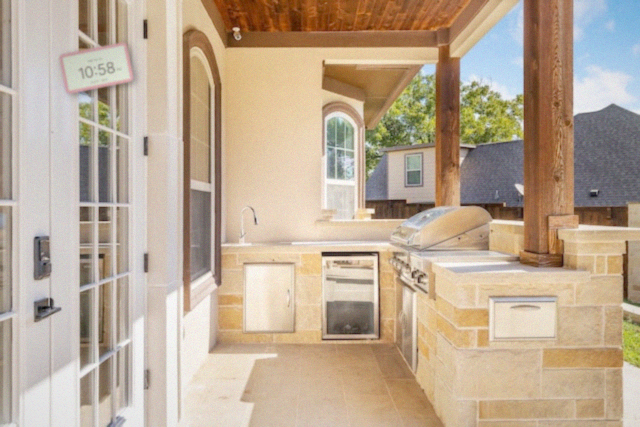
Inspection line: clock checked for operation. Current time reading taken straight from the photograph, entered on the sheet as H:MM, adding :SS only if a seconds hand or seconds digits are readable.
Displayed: 10:58
